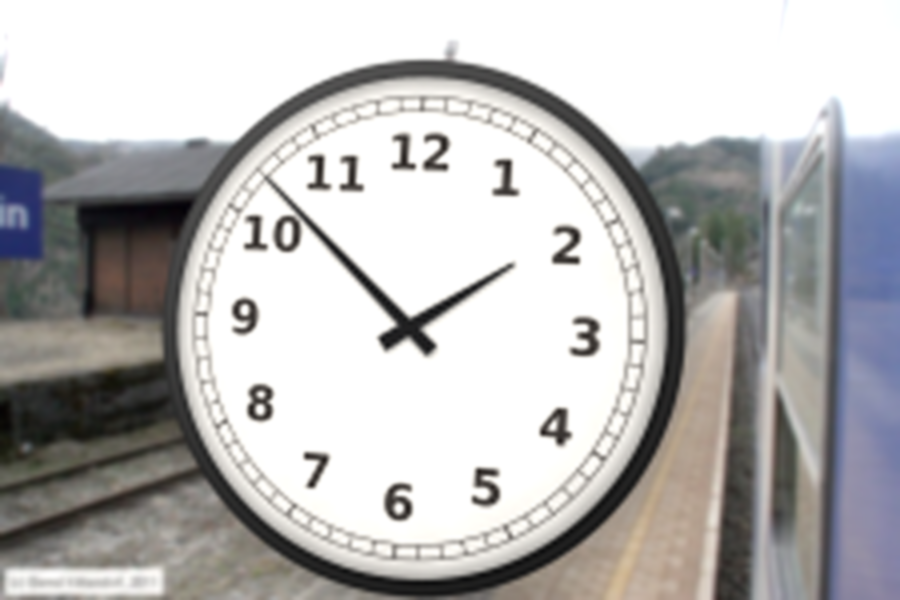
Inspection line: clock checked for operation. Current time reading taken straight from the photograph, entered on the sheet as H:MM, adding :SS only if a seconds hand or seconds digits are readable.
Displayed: 1:52
